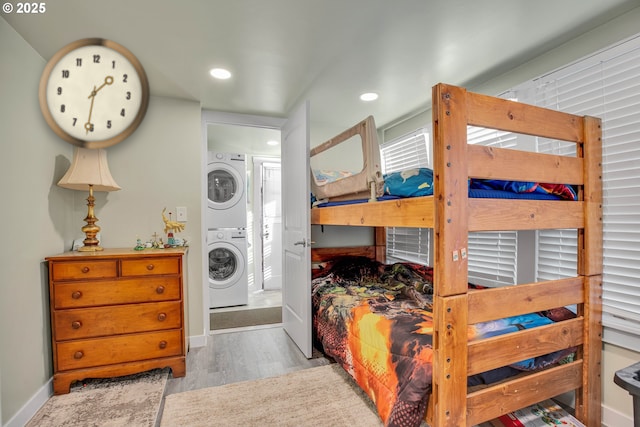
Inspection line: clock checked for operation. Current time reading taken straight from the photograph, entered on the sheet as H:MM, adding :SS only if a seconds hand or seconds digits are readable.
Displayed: 1:31
